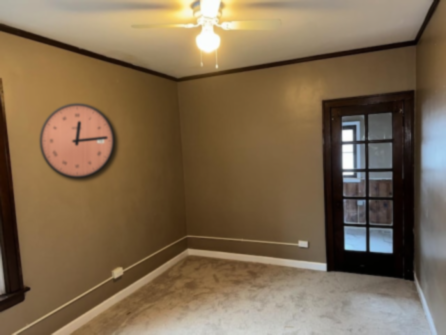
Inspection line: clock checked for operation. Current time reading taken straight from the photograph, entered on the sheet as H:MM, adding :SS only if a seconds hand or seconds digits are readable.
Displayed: 12:14
